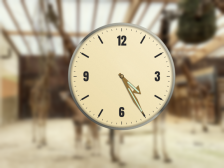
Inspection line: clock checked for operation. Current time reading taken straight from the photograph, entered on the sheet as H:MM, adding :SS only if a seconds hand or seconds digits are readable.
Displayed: 4:25
